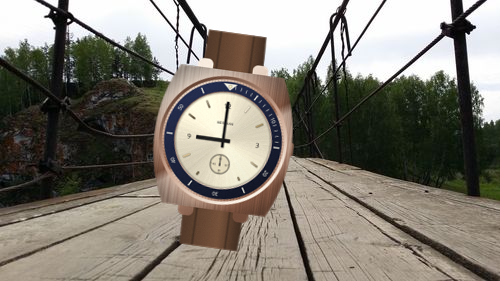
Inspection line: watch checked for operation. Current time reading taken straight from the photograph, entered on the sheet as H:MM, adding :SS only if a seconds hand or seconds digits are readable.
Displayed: 9:00
